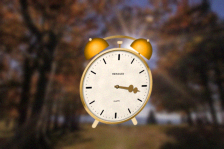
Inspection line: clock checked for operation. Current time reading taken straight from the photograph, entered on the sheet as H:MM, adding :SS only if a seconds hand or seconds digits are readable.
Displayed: 3:17
